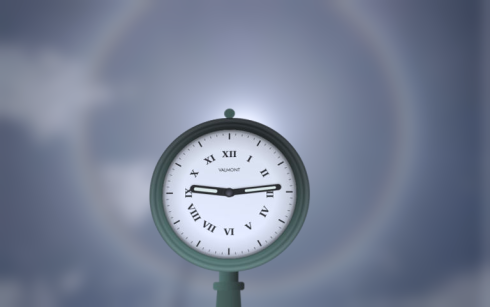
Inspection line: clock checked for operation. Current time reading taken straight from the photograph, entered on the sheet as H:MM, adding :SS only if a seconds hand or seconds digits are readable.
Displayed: 9:14
